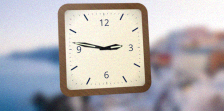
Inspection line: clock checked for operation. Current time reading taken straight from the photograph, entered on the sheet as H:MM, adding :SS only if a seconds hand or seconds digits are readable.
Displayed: 2:47
